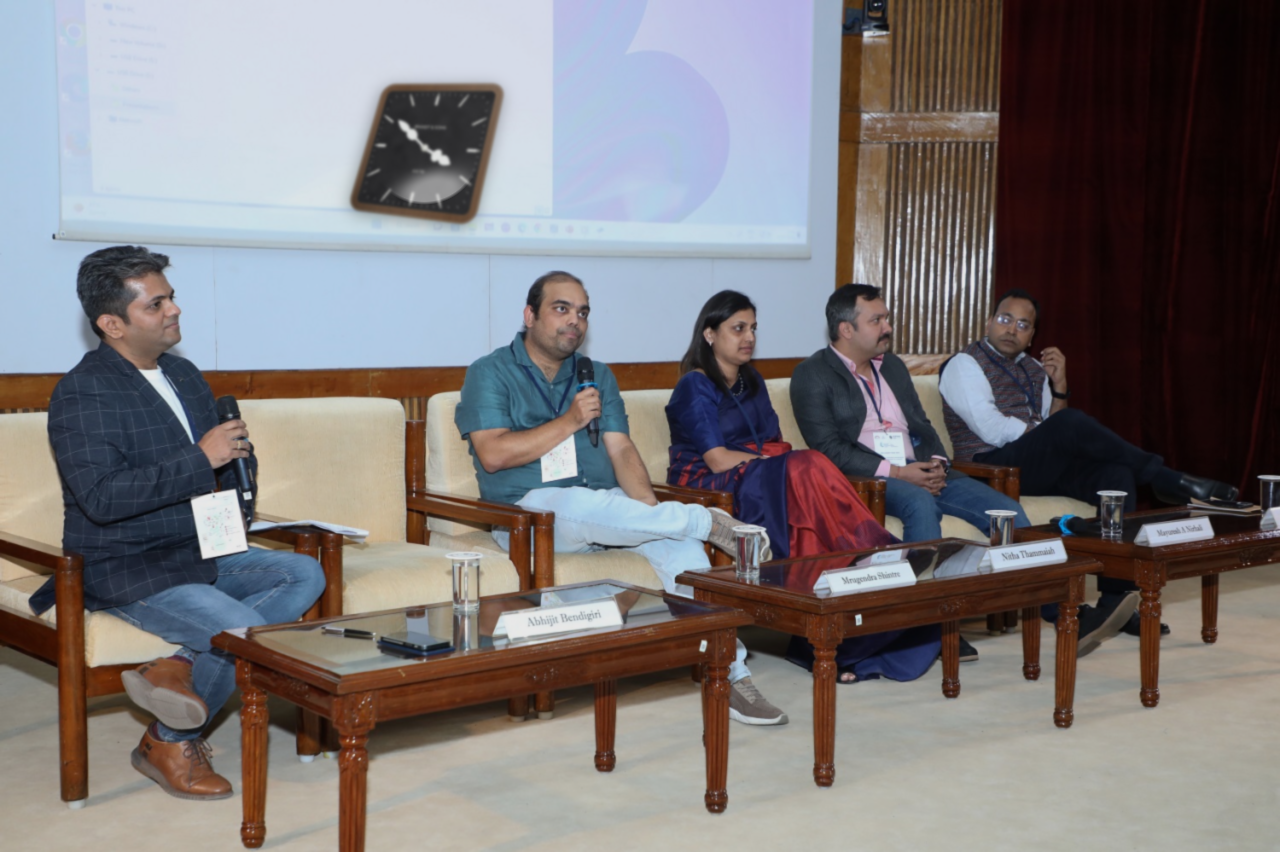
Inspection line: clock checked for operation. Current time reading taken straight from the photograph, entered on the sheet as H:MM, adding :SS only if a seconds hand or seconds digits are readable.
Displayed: 3:51
